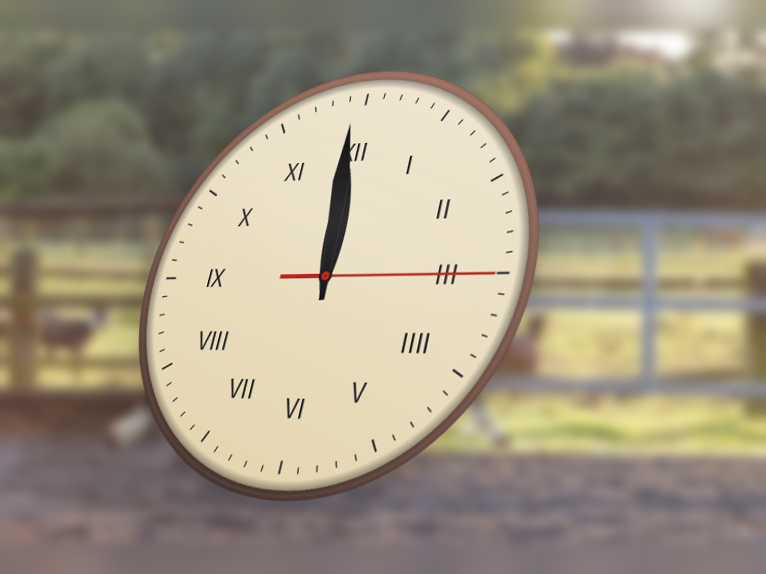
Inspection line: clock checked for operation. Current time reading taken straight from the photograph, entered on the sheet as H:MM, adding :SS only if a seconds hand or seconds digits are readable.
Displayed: 11:59:15
